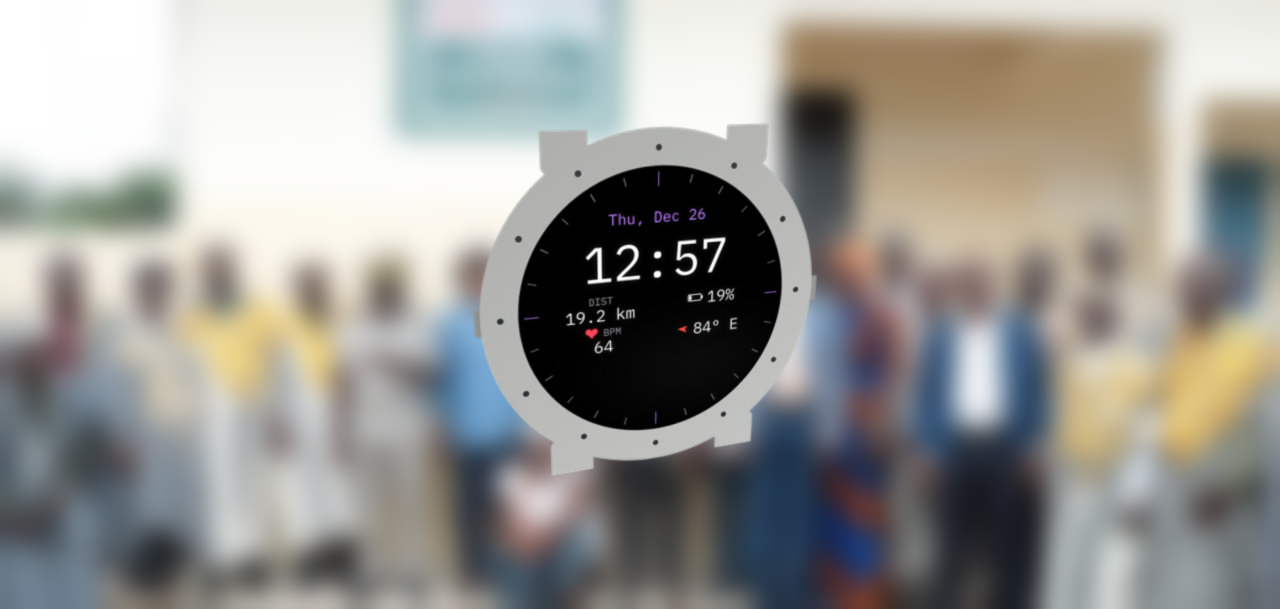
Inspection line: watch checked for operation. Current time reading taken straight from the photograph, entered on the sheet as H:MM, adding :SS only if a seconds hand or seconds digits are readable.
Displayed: 12:57
